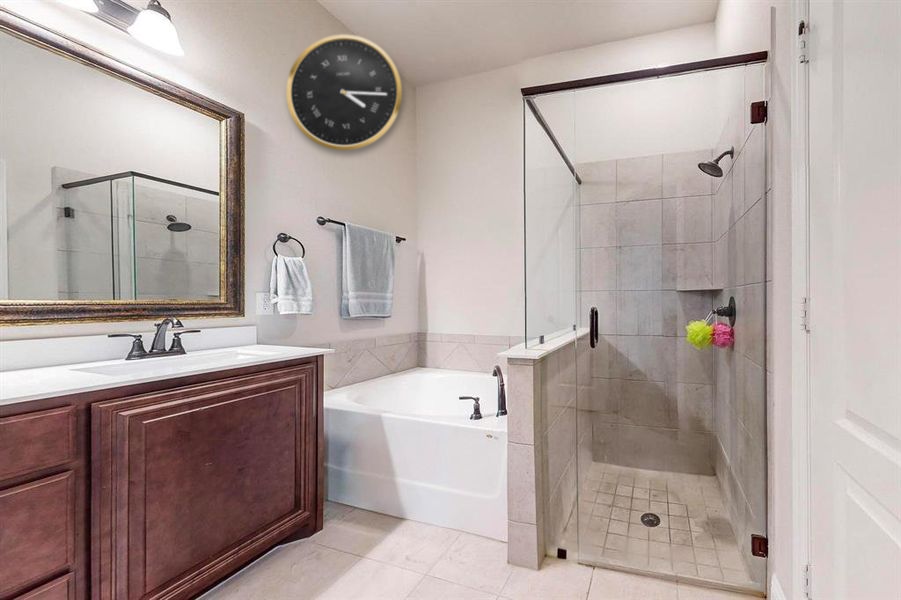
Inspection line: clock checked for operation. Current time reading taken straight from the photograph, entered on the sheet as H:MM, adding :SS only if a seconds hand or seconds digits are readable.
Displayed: 4:16
